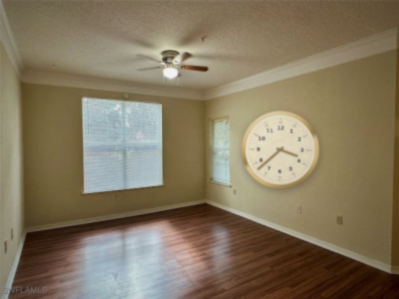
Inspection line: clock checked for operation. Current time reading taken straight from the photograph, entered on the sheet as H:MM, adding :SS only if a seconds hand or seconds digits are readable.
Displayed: 3:38
